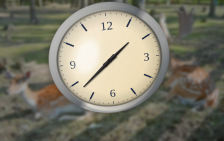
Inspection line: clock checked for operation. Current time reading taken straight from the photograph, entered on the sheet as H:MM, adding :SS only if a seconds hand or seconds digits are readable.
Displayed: 1:38
